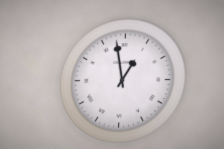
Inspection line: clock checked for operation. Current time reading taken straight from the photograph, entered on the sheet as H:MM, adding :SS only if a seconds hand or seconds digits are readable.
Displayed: 12:58
